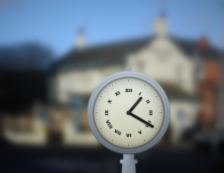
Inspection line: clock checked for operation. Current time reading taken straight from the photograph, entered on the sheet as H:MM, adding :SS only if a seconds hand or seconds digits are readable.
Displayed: 1:20
